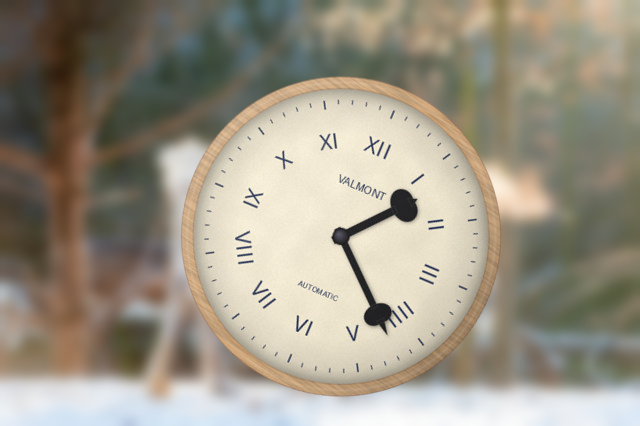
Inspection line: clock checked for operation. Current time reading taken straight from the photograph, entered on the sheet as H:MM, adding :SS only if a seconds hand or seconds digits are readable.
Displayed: 1:22
